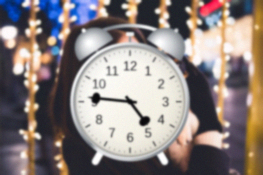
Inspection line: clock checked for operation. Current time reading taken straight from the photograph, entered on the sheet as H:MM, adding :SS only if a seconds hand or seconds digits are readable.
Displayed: 4:46
